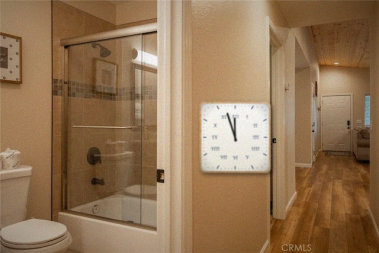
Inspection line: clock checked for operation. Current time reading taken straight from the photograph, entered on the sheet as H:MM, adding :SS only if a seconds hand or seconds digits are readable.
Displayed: 11:57
